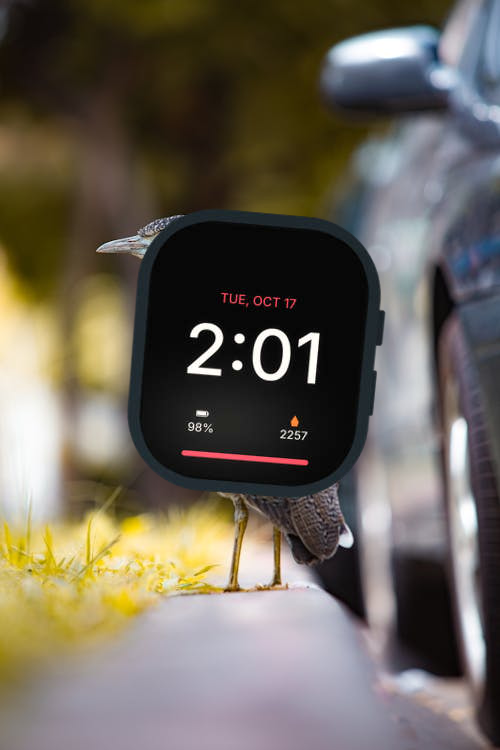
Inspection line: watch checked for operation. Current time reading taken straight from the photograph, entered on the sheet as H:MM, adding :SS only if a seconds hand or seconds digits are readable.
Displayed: 2:01
